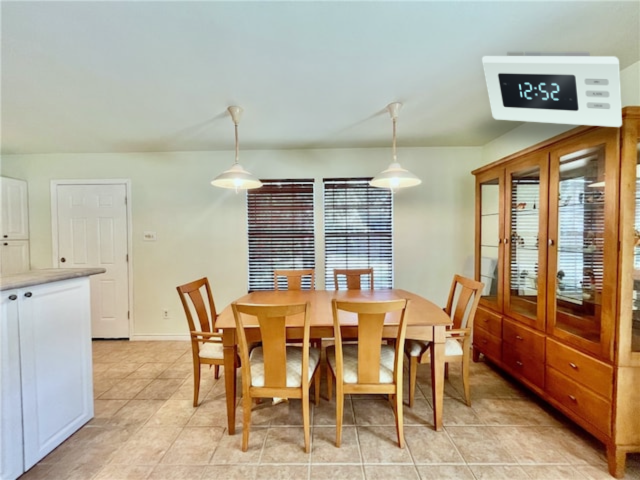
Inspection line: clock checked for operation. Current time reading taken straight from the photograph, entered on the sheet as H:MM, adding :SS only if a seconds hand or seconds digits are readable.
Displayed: 12:52
